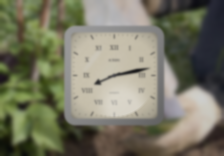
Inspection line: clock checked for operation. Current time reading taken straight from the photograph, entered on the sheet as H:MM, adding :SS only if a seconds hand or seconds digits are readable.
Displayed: 8:13
